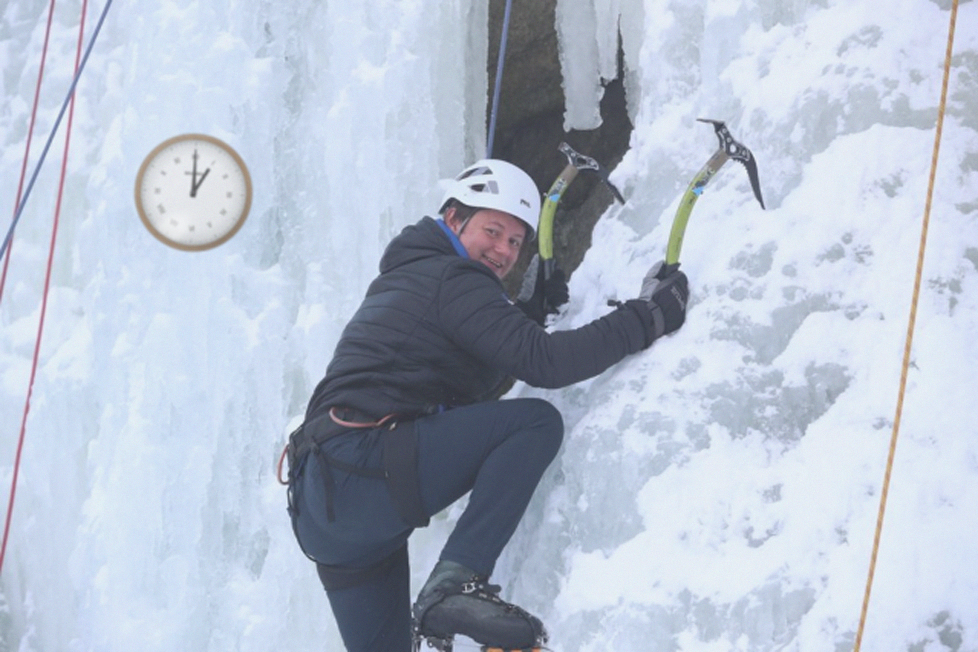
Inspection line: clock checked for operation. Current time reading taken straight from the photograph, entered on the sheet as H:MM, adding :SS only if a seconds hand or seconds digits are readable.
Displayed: 1:00
